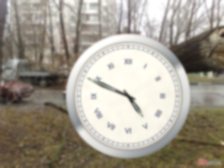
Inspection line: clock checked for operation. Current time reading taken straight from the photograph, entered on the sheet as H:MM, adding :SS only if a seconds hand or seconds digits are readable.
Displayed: 4:49
